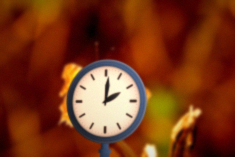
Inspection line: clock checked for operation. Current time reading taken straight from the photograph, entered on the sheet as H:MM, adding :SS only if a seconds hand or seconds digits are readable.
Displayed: 2:01
